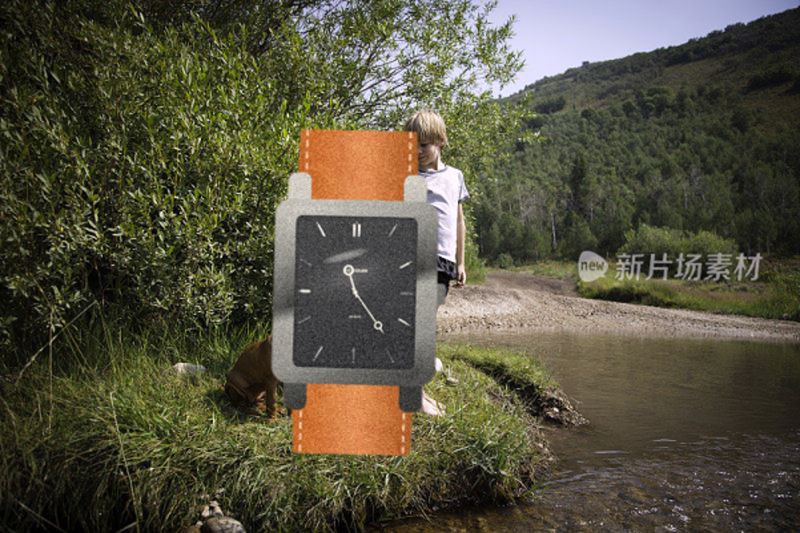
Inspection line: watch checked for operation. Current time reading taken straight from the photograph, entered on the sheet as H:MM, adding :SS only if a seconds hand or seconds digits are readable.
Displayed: 11:24
